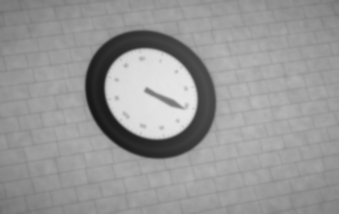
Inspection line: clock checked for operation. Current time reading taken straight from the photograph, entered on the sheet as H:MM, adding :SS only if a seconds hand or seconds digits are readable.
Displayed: 4:21
